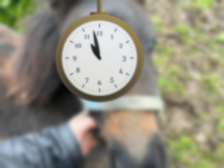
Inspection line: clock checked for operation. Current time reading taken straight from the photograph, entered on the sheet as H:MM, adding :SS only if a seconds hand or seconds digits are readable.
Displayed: 10:58
